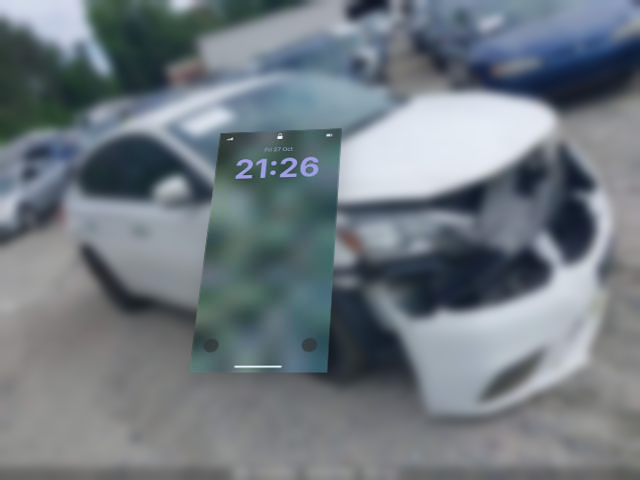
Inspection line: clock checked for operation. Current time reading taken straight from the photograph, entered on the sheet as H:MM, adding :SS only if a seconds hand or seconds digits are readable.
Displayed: 21:26
